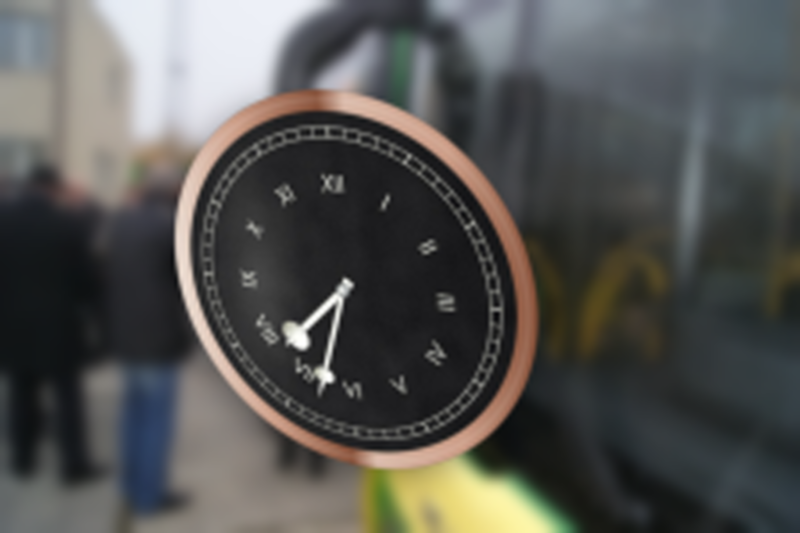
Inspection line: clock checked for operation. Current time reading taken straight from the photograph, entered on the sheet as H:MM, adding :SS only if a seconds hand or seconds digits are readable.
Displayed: 7:33
